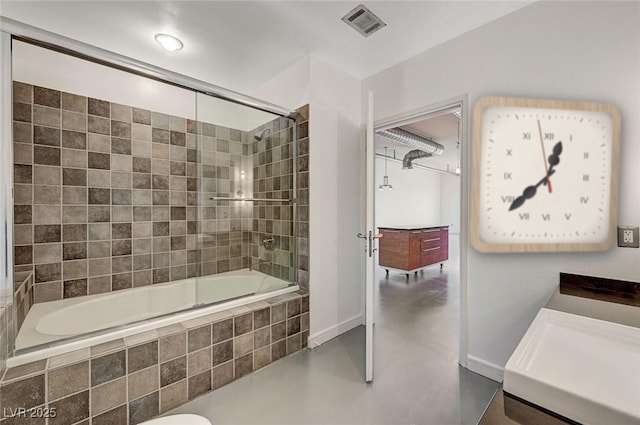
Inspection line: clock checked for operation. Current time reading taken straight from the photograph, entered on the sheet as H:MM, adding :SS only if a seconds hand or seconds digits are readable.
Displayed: 12:37:58
